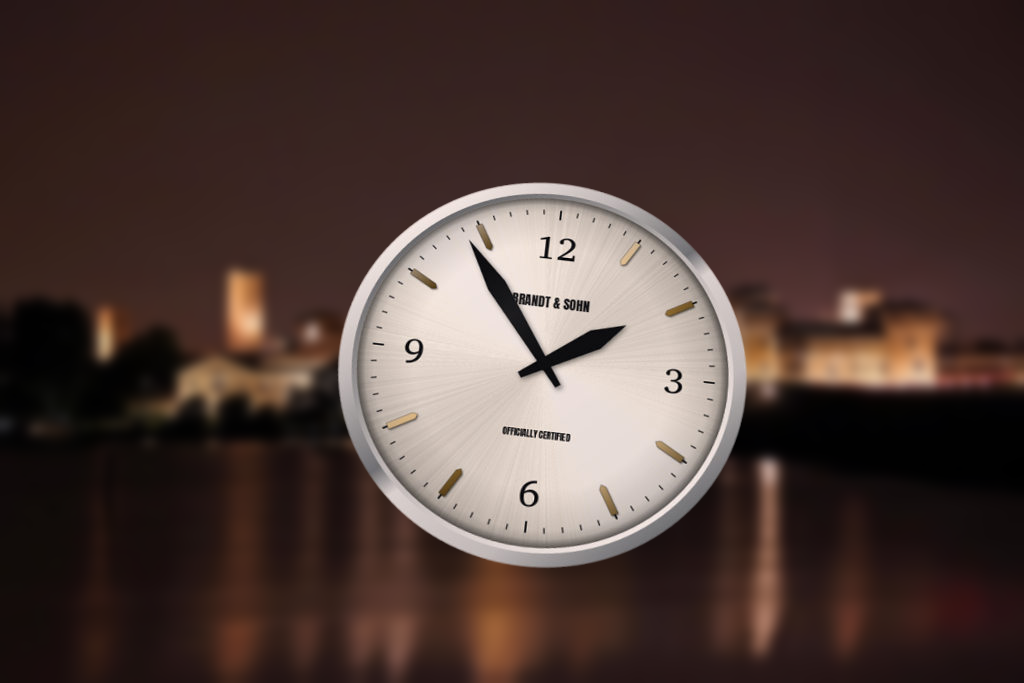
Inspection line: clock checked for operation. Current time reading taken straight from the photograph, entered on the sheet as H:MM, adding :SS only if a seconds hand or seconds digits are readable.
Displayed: 1:54
